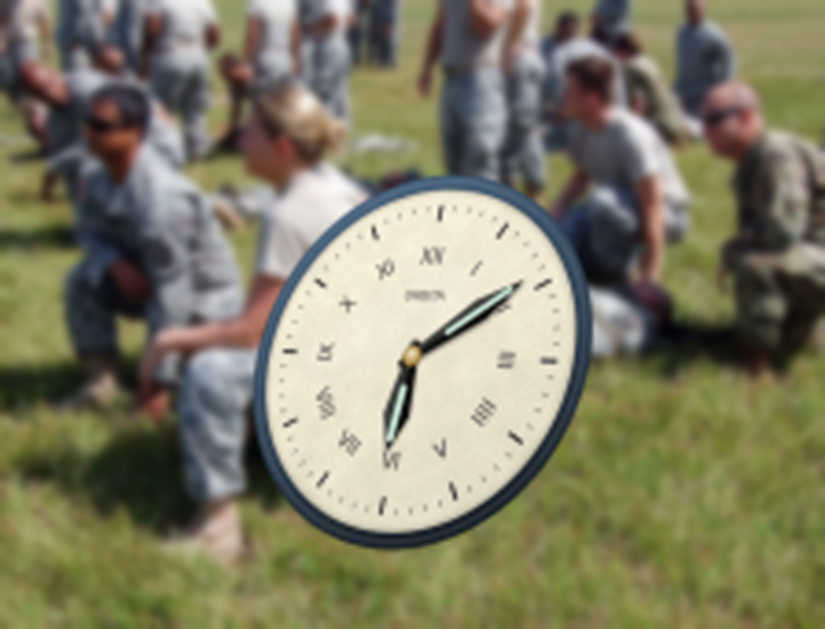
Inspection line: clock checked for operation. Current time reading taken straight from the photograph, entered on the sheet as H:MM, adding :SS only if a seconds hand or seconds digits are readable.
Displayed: 6:09
